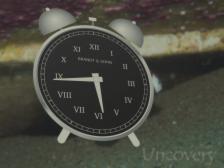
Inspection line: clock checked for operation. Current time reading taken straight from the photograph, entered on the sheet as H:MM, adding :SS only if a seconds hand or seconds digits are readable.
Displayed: 5:44
